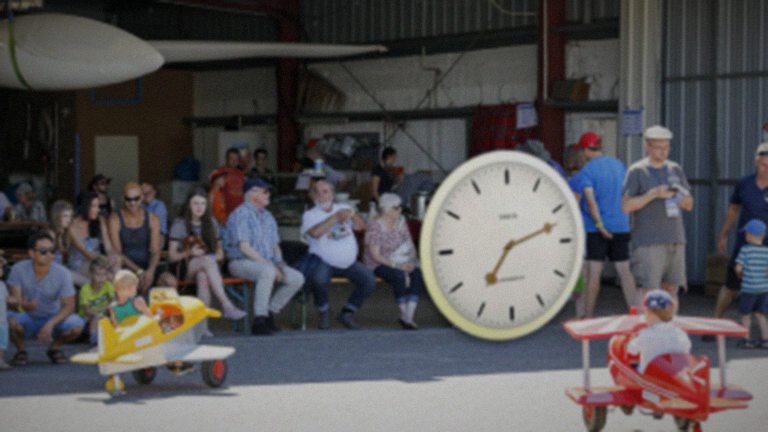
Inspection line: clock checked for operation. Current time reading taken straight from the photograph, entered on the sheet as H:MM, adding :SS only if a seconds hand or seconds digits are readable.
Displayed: 7:12
